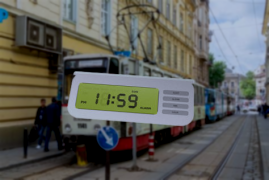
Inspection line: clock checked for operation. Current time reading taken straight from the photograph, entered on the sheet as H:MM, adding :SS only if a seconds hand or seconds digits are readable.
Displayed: 11:59
